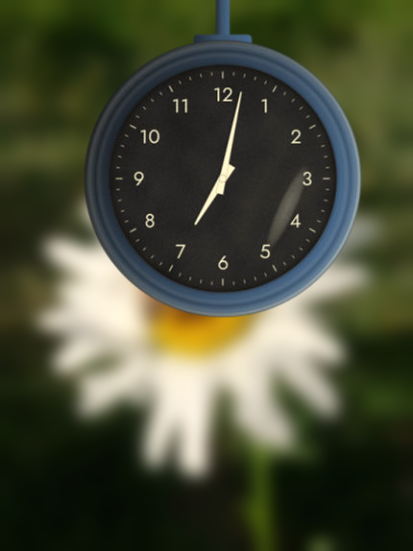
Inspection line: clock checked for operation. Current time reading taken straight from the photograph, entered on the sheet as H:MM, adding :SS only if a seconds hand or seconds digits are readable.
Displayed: 7:02
